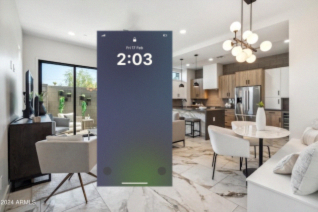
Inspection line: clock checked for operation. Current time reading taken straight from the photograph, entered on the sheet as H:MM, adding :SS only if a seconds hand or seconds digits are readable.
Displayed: 2:03
